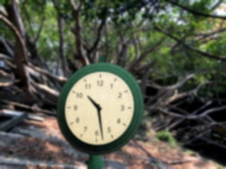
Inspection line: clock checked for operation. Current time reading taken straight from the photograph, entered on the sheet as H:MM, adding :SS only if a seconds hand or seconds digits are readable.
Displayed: 10:28
